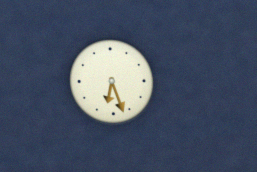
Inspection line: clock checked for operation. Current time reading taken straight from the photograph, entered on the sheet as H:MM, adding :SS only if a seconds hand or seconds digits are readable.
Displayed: 6:27
